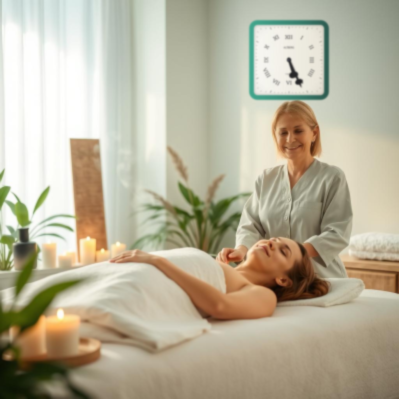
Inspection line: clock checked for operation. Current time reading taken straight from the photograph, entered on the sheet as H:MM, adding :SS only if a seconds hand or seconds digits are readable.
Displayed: 5:26
